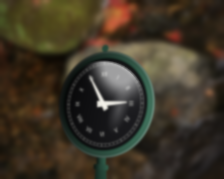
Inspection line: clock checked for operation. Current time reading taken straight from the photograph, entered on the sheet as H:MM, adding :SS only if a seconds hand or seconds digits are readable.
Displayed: 2:55
